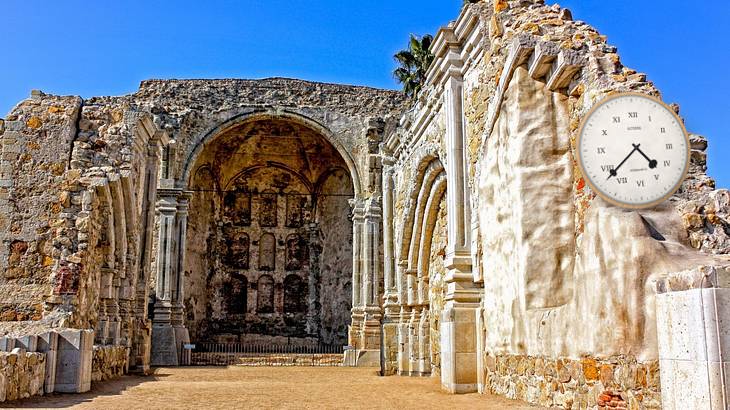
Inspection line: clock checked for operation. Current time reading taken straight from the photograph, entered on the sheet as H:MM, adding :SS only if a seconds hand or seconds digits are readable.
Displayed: 4:38
